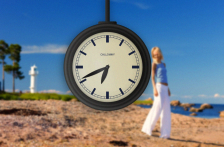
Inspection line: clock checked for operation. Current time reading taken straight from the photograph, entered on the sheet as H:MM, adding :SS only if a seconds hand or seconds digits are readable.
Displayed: 6:41
